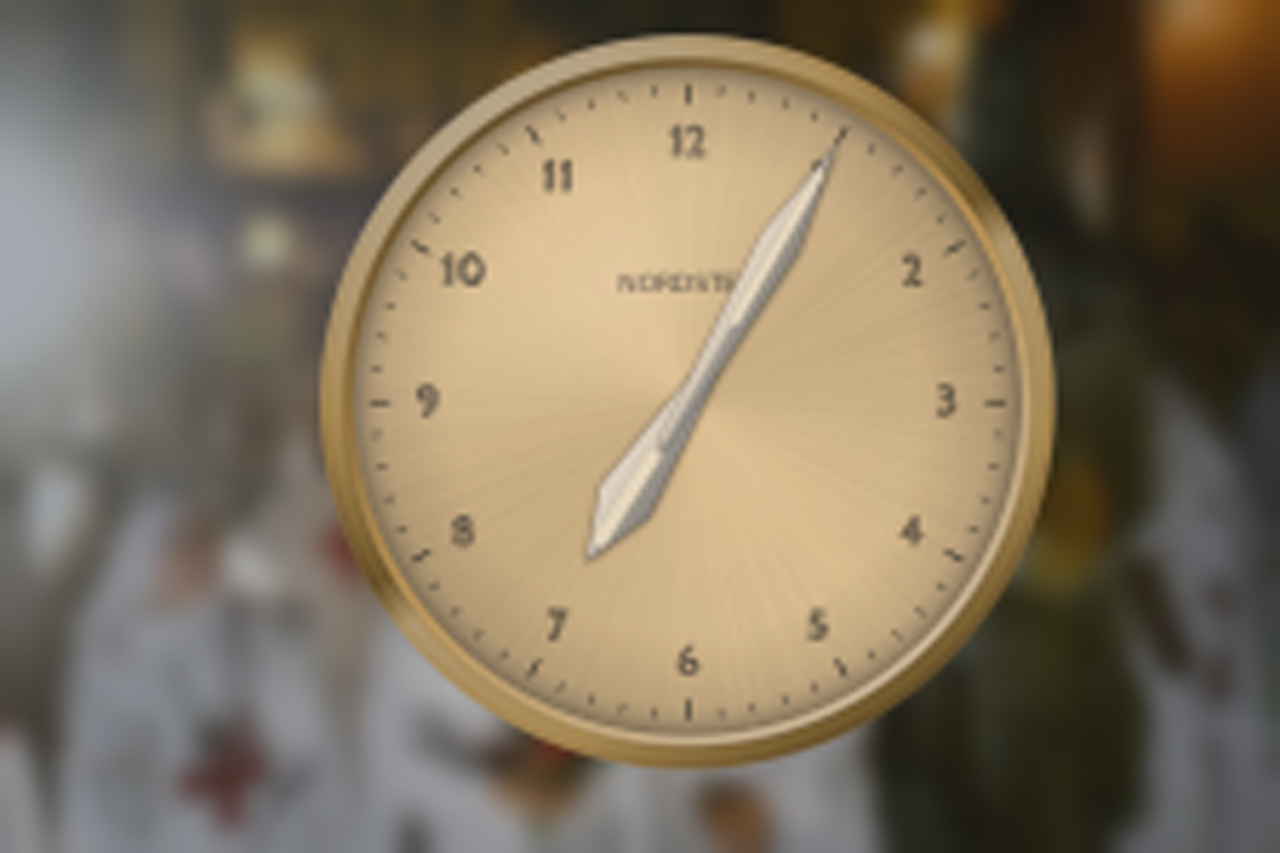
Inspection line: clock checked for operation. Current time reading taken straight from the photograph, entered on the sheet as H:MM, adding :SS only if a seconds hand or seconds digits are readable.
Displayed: 7:05
